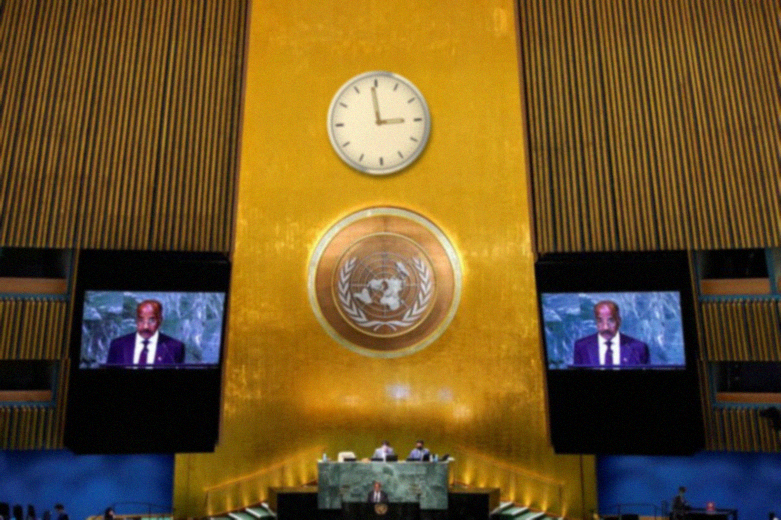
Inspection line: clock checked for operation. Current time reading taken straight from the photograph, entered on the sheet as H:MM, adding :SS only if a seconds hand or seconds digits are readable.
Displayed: 2:59
